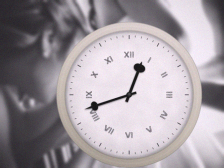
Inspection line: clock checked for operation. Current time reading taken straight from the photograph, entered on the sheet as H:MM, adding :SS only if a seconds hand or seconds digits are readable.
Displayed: 12:42
